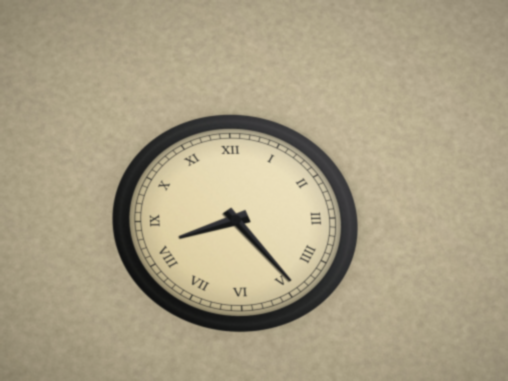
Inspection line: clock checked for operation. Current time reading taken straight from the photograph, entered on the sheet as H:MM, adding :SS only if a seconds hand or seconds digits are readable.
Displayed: 8:24
